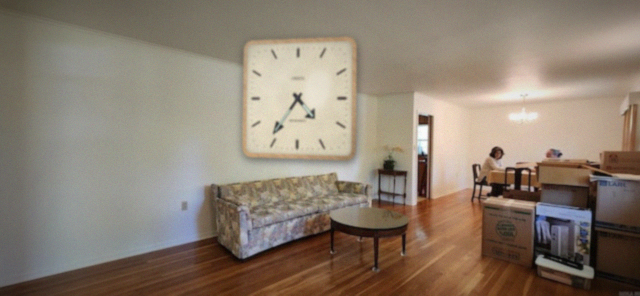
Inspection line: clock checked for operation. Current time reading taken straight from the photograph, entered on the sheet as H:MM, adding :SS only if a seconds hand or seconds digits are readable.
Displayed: 4:36
